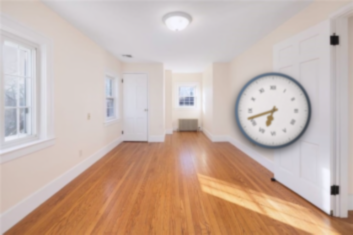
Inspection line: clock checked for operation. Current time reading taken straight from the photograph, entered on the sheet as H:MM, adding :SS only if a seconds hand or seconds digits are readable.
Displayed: 6:42
